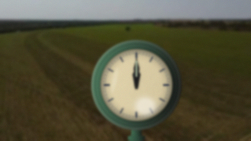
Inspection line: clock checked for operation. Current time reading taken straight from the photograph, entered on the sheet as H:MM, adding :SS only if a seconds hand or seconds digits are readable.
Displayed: 12:00
